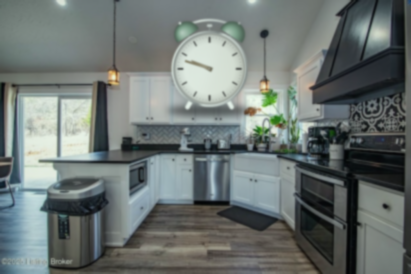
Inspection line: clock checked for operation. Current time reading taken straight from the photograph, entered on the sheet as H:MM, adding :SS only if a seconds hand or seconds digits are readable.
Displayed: 9:48
